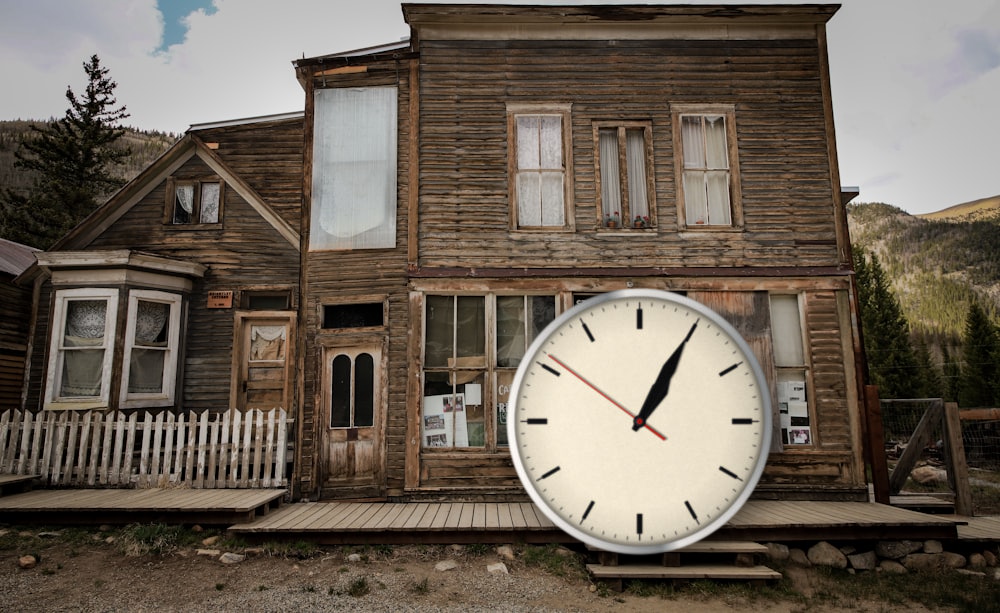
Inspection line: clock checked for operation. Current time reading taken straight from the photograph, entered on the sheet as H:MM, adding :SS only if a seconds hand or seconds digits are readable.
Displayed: 1:04:51
